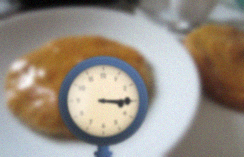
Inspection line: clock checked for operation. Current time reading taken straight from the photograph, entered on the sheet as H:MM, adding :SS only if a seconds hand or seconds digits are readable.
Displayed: 3:15
